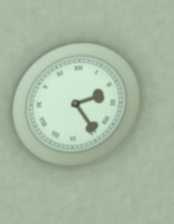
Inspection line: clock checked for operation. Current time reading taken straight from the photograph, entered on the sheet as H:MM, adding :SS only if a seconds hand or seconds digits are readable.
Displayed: 2:24
